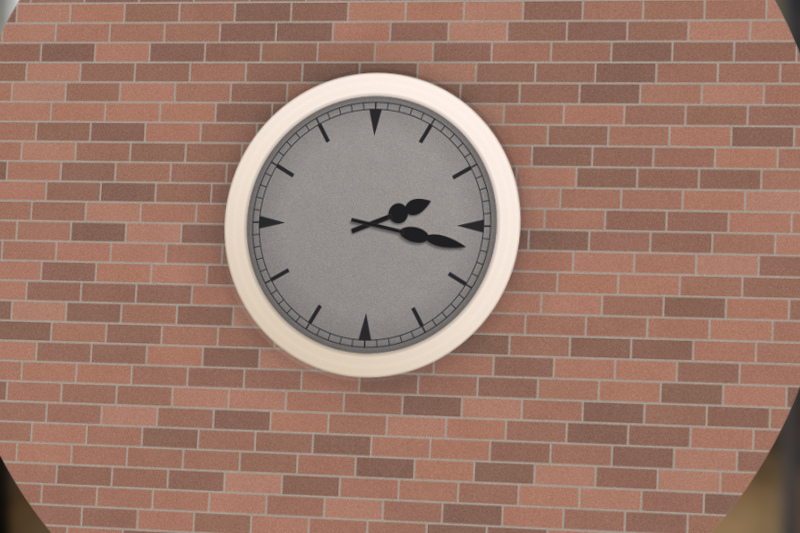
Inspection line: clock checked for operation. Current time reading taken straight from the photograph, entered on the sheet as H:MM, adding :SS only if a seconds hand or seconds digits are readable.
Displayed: 2:17
